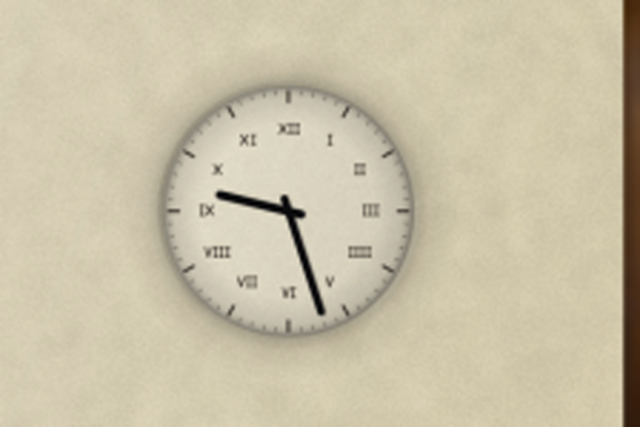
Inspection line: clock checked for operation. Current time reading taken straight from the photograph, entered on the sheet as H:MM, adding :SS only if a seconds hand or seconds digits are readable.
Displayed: 9:27
